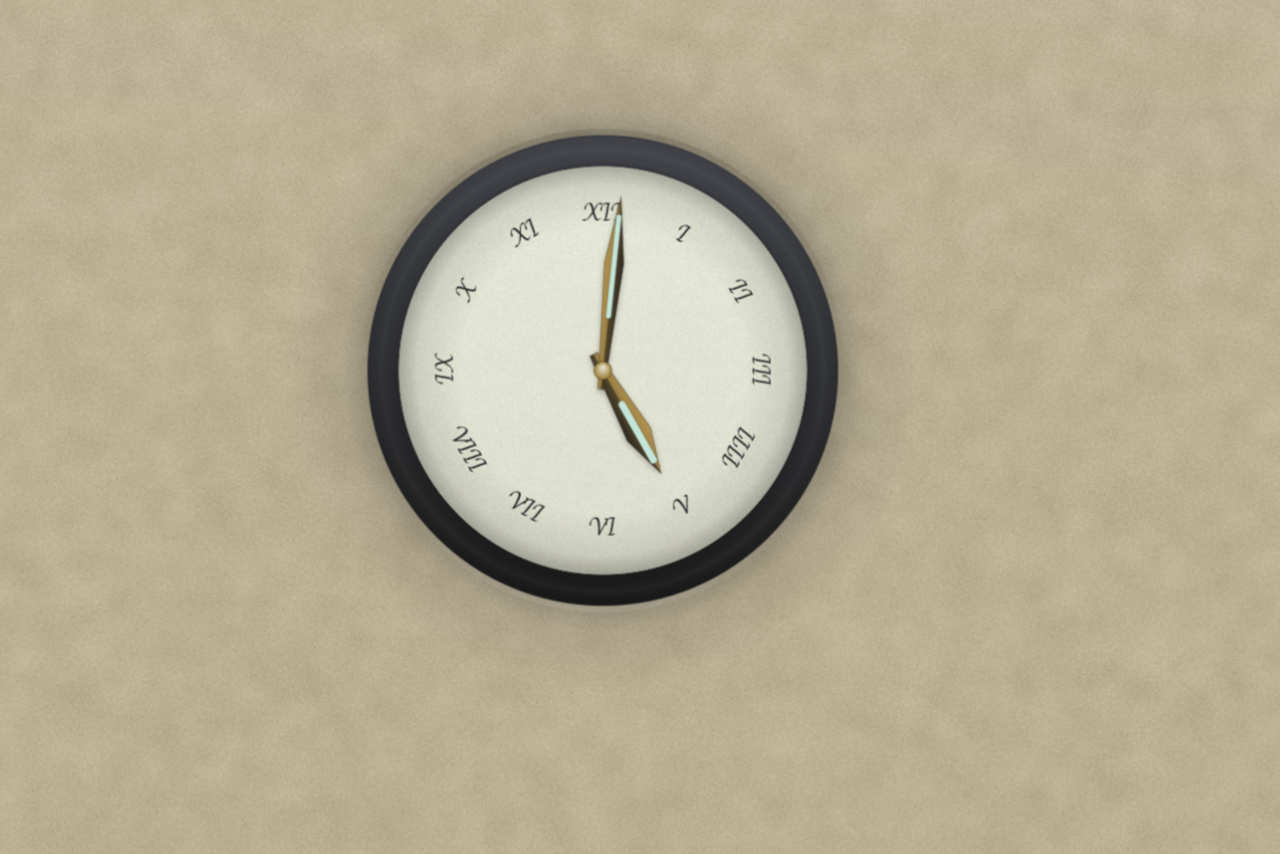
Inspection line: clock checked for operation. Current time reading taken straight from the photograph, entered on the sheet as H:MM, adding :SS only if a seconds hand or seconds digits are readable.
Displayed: 5:01
